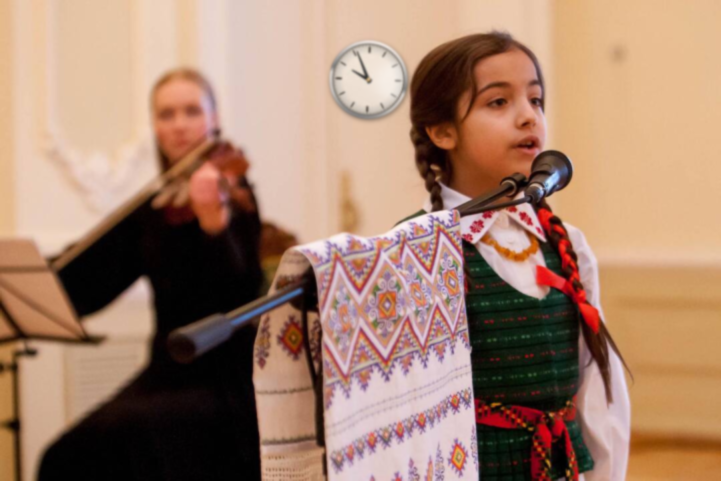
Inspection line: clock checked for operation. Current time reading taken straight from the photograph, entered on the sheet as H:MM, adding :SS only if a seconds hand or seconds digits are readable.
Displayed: 9:56
